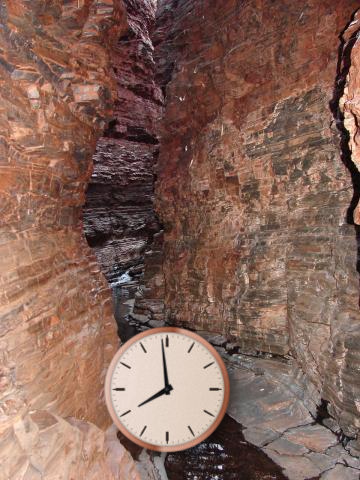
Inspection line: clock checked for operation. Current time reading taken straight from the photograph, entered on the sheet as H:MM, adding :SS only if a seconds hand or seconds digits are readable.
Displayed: 7:59
